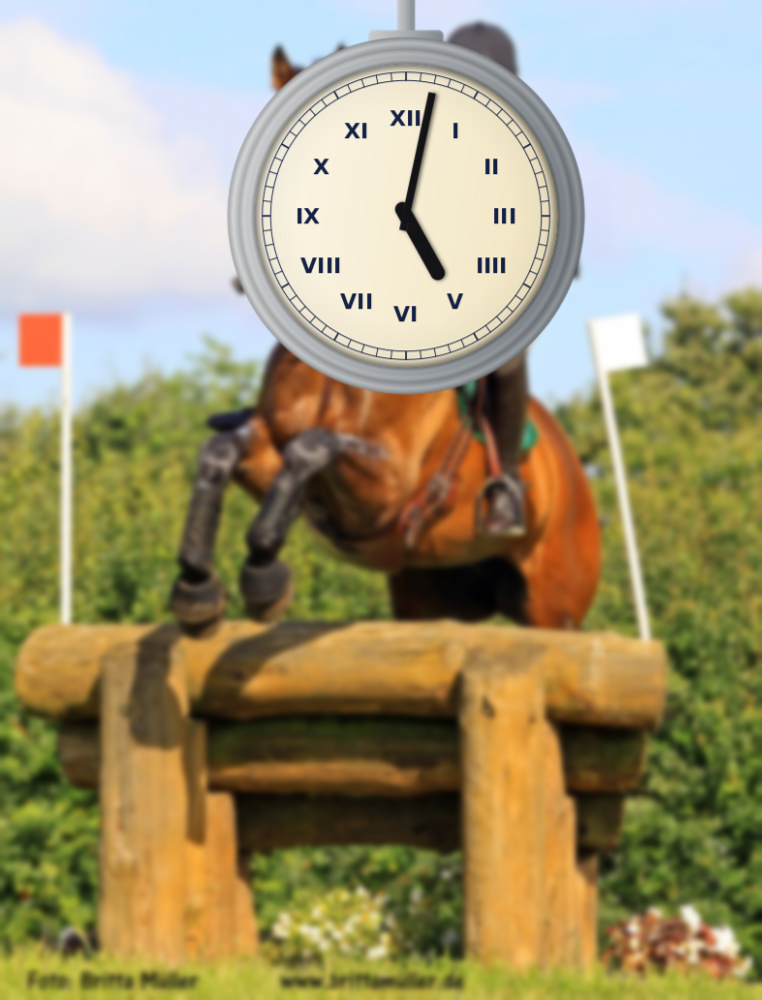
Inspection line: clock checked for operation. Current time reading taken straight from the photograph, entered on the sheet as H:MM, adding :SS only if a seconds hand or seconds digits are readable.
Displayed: 5:02
